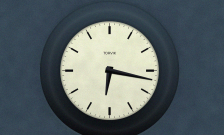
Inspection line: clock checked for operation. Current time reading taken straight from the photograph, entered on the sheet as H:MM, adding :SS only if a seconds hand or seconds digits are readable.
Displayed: 6:17
